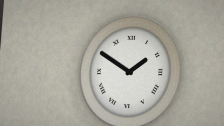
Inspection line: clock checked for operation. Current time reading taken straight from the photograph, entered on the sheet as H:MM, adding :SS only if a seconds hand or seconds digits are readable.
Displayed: 1:50
